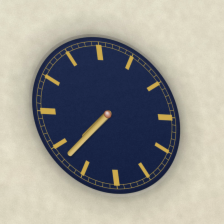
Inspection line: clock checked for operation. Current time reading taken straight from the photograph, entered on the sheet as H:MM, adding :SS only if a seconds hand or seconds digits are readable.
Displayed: 7:38
